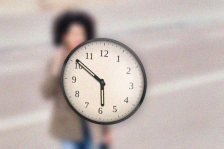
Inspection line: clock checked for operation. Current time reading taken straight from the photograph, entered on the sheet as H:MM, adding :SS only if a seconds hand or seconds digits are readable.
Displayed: 5:51
